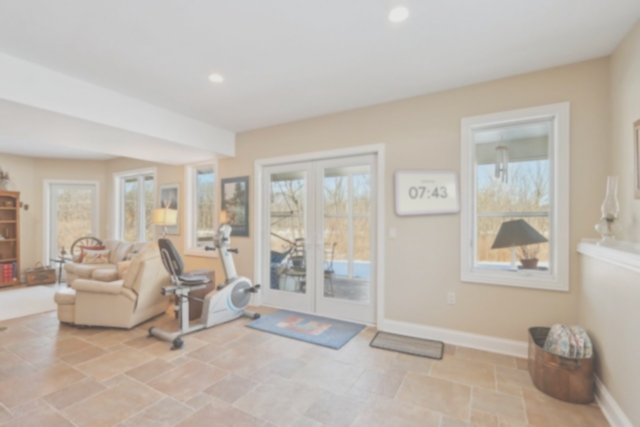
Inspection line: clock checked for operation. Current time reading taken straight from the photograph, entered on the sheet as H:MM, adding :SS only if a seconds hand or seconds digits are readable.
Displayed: 7:43
